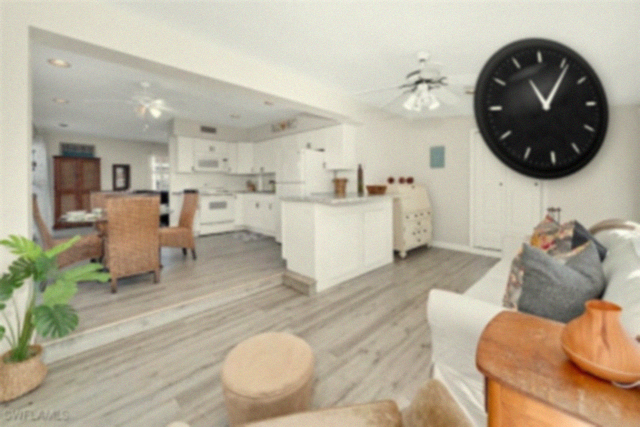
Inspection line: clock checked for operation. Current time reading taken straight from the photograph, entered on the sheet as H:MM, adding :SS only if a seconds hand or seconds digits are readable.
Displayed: 11:06
